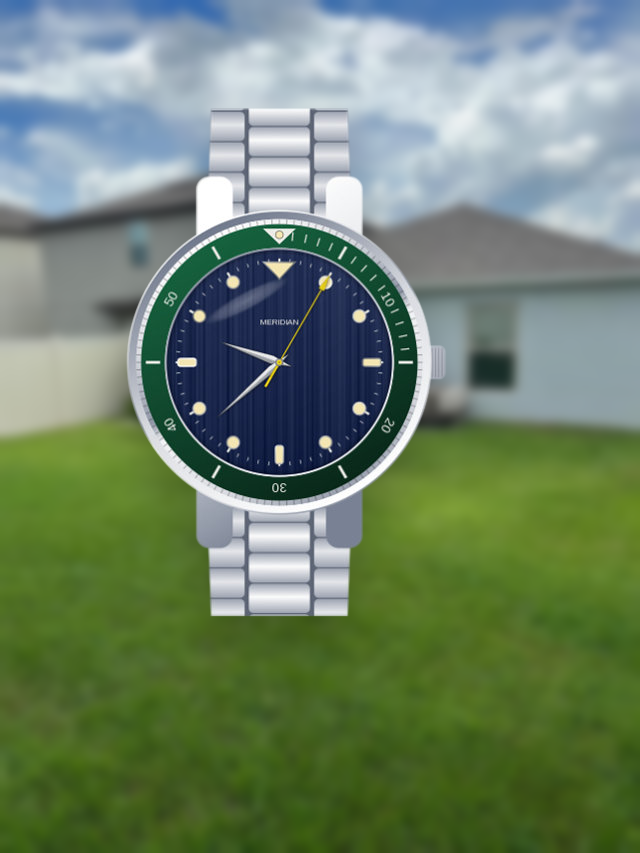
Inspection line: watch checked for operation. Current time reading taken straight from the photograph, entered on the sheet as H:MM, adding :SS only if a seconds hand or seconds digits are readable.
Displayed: 9:38:05
